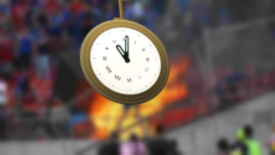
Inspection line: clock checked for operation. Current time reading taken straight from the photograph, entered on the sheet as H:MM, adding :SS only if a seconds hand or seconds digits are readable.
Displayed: 11:01
